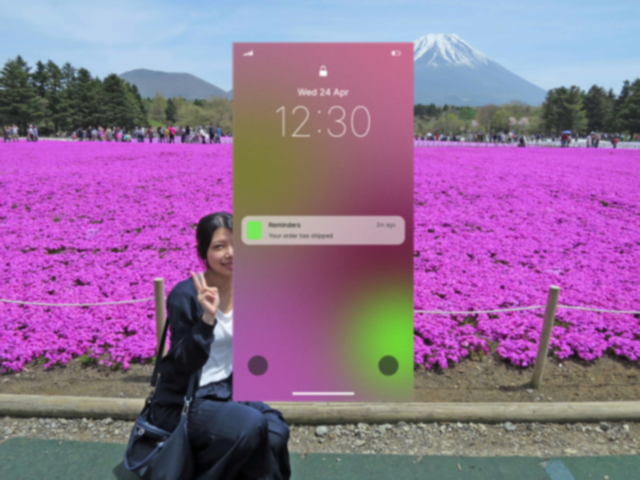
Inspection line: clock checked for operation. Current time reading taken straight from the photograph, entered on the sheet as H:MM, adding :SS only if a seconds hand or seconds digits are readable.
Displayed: 12:30
